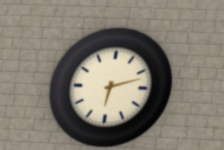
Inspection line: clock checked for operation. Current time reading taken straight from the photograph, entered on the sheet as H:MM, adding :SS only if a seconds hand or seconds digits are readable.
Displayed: 6:12
